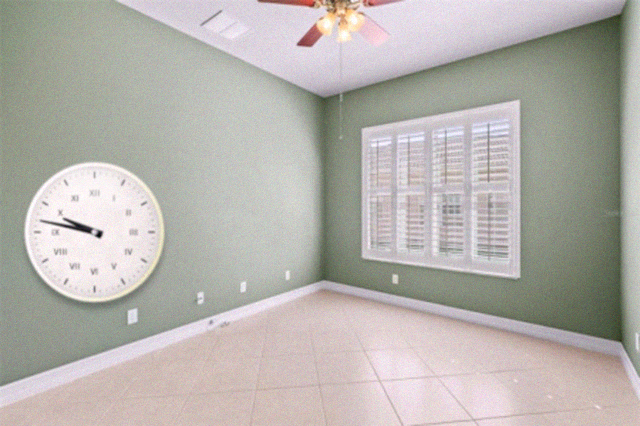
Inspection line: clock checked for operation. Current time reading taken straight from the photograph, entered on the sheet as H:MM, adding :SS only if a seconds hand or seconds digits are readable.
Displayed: 9:47
